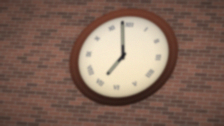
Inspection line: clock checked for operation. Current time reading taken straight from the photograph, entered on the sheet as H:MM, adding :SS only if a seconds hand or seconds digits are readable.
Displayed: 6:58
